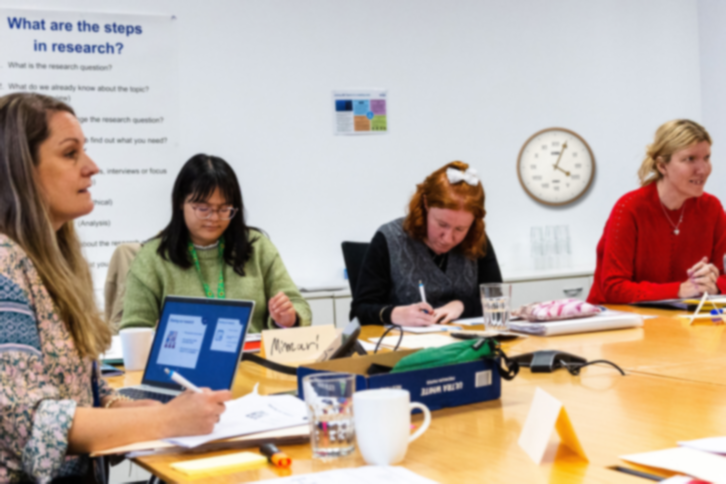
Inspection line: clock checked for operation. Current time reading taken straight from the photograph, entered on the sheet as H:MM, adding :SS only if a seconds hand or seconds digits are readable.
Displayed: 4:04
